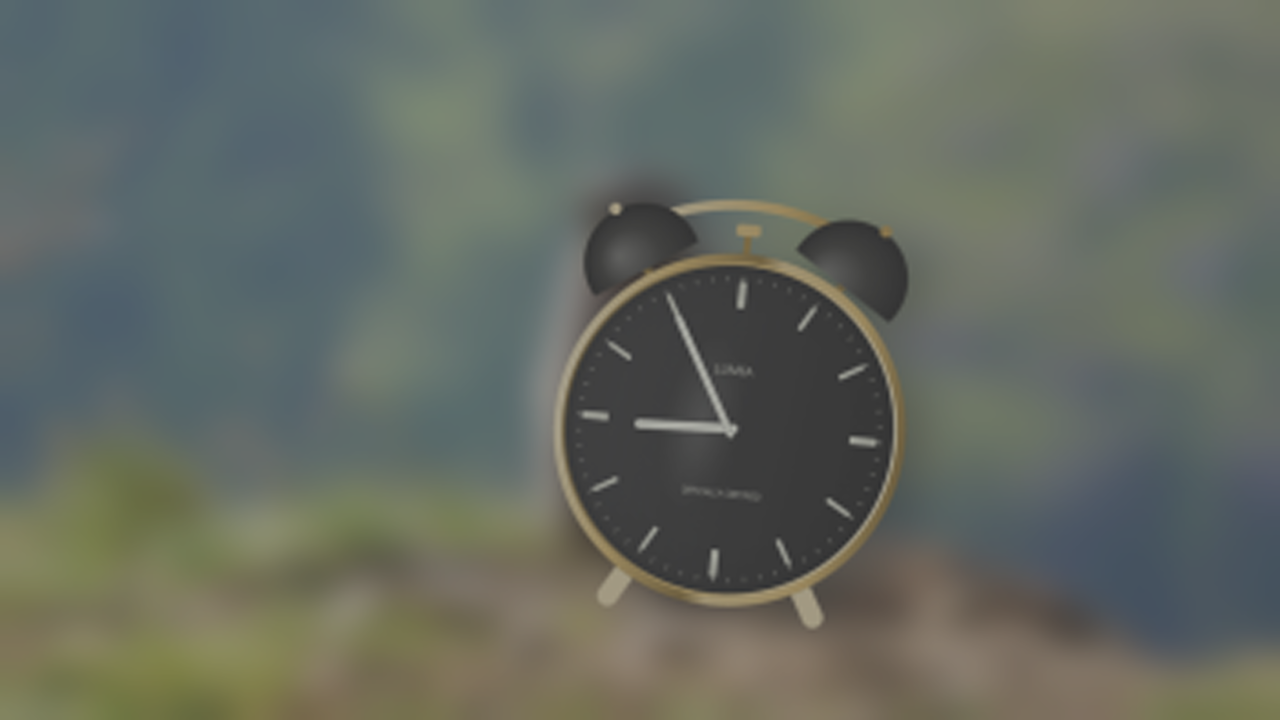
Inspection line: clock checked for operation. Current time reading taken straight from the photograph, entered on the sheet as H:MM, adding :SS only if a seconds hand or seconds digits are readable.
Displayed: 8:55
